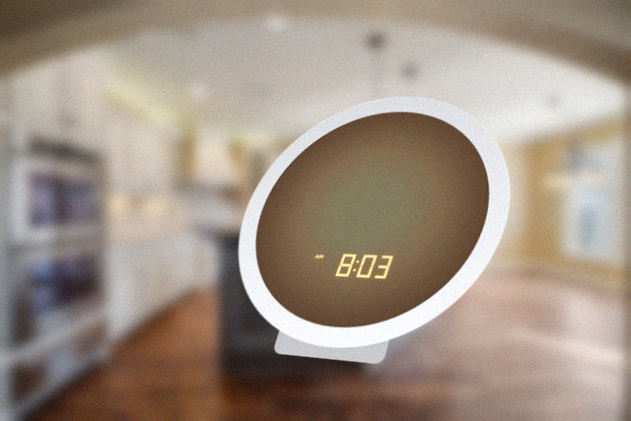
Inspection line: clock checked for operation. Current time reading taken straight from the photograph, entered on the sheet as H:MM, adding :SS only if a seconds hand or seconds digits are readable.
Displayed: 8:03
